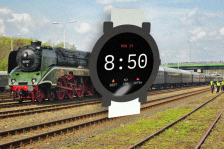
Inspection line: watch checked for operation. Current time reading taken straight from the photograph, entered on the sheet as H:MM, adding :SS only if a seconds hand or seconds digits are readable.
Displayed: 8:50
